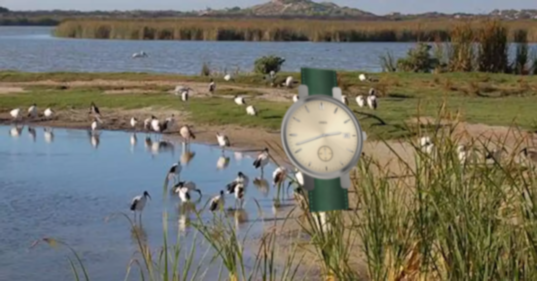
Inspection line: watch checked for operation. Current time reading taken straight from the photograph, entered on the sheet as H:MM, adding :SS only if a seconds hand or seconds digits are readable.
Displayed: 2:42
